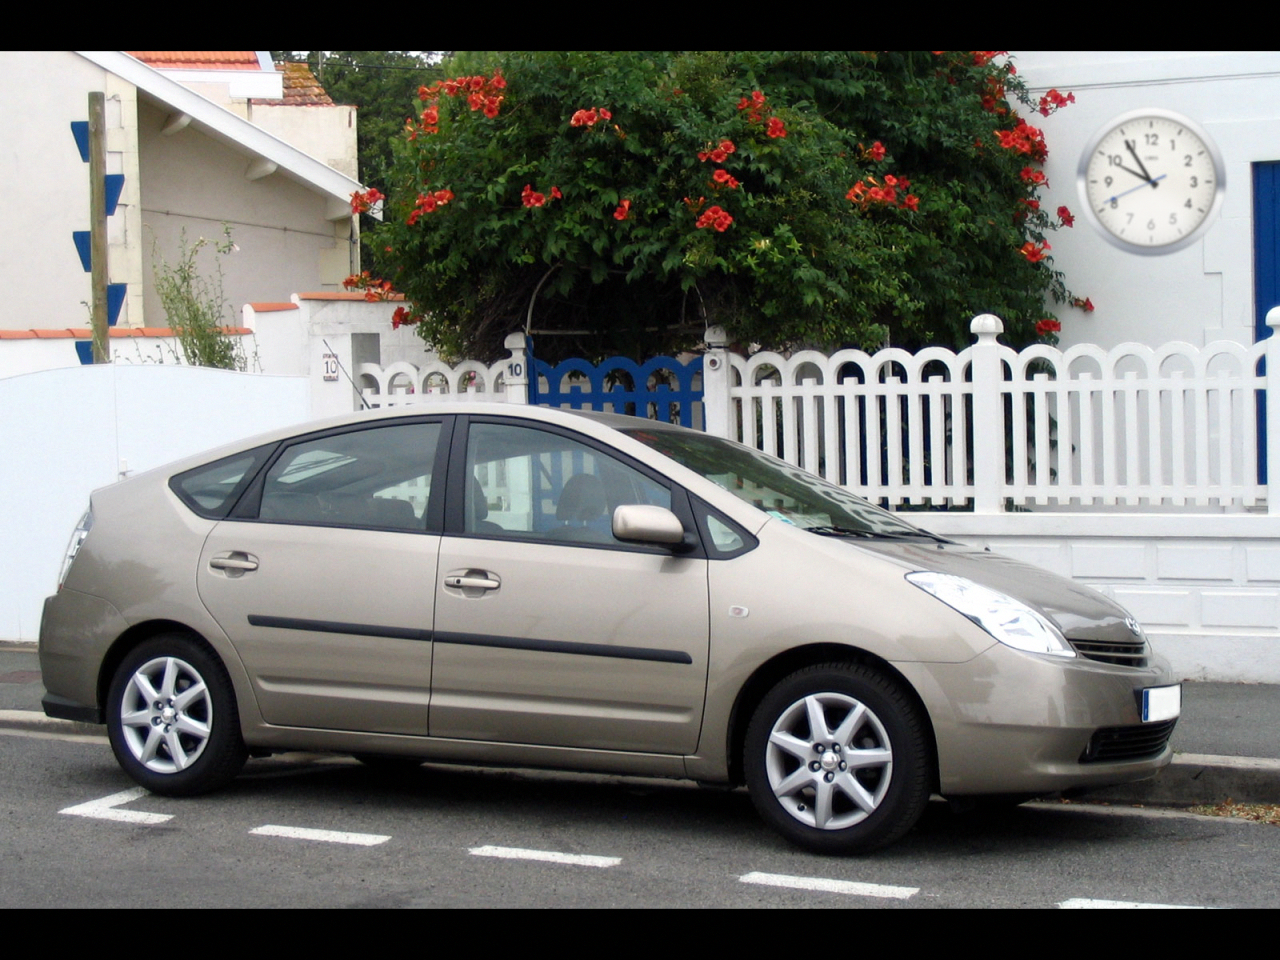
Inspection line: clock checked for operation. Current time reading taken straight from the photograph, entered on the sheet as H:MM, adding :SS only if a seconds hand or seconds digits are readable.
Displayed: 9:54:41
